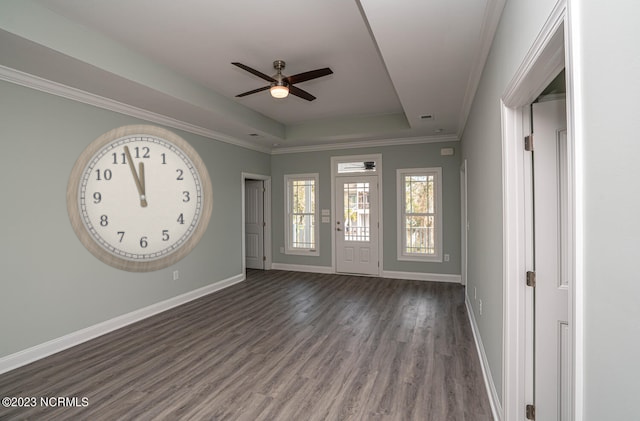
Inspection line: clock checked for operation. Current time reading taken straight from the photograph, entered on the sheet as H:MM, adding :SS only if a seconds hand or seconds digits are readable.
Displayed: 11:57
